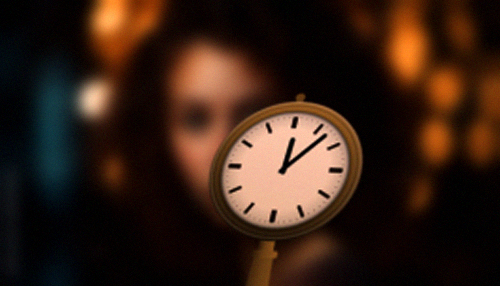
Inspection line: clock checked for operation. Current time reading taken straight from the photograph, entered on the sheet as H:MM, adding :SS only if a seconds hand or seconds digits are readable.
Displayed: 12:07
